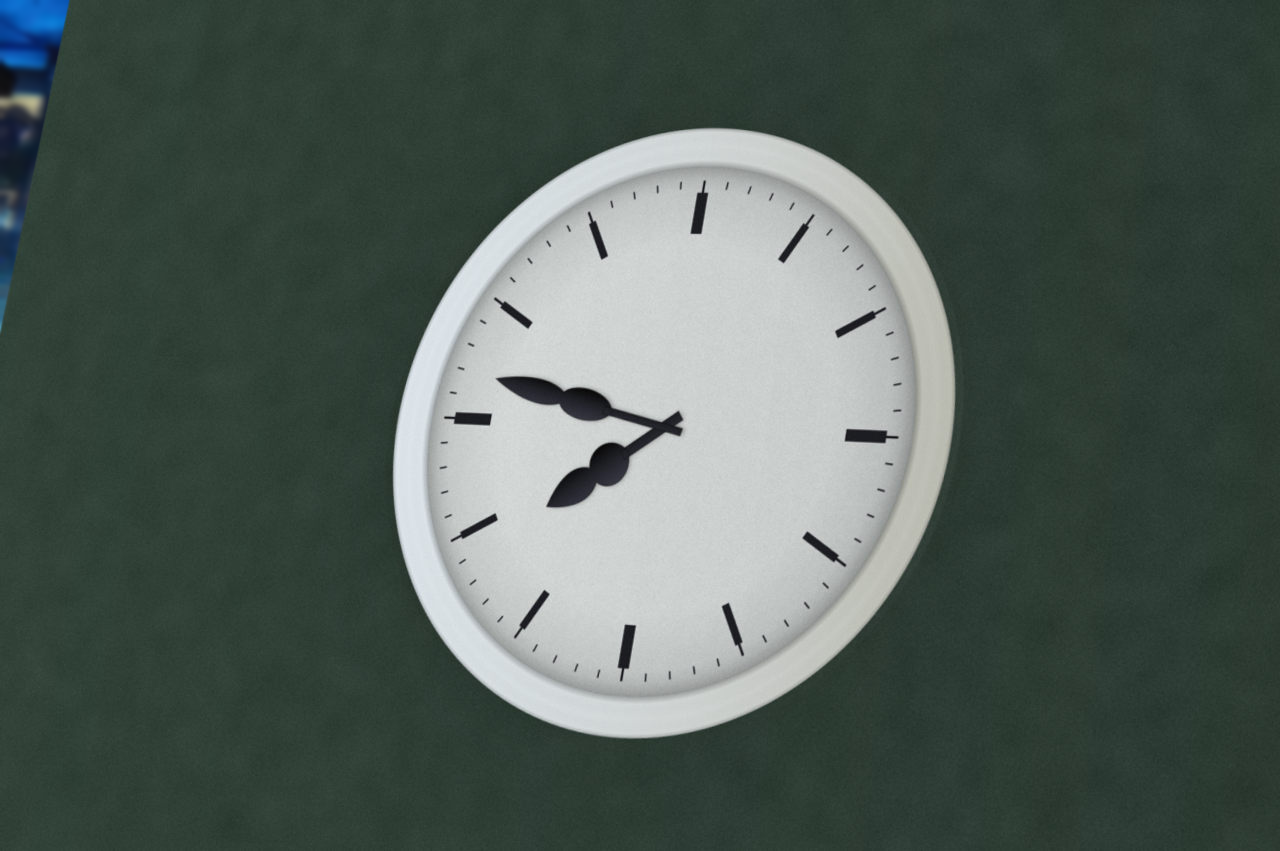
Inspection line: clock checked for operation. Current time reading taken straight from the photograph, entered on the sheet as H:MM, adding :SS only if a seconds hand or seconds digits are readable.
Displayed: 7:47
